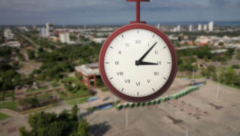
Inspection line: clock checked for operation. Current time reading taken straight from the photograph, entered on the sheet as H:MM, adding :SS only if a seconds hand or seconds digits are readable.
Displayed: 3:07
